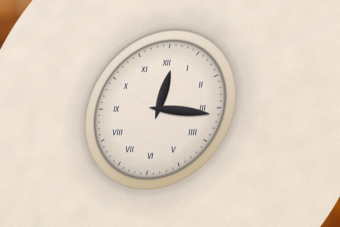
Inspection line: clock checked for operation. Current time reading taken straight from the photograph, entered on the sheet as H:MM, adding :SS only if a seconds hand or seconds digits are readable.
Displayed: 12:16
